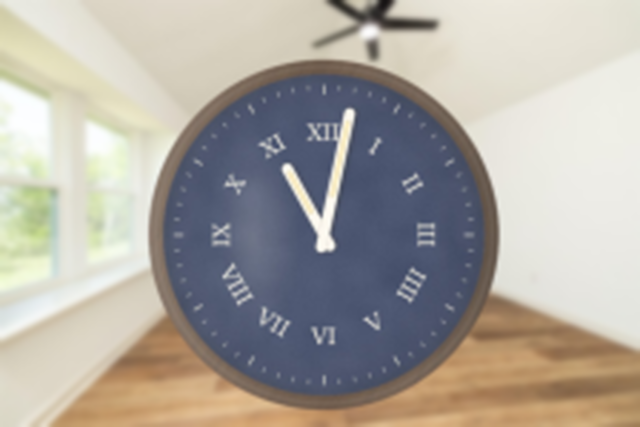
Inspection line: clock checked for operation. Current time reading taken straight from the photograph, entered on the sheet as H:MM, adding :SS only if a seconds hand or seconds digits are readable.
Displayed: 11:02
